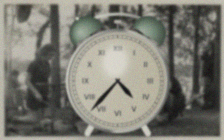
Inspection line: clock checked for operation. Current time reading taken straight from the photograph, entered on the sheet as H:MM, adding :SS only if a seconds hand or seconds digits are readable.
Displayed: 4:37
